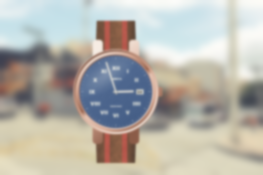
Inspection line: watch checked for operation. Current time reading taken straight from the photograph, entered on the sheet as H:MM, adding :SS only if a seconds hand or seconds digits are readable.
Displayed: 2:57
